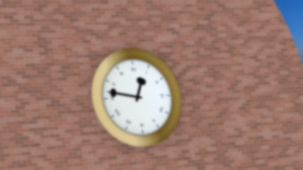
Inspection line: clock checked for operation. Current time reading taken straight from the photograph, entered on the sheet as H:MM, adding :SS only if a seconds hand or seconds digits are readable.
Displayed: 12:47
